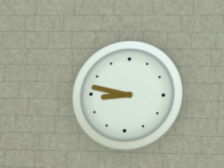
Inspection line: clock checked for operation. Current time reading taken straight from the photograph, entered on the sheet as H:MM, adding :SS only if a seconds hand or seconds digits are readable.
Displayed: 8:47
